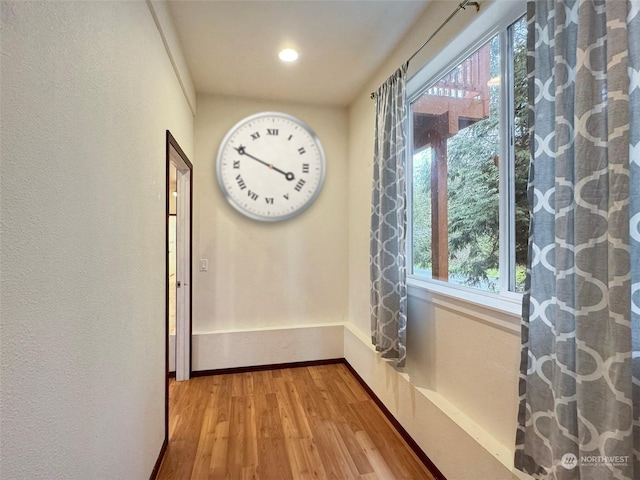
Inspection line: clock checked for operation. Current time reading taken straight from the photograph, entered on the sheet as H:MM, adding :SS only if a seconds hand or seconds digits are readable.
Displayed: 3:49
